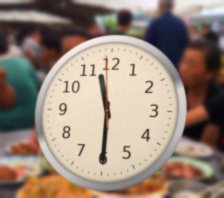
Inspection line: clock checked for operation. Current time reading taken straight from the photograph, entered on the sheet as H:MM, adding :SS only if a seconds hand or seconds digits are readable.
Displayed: 11:29:59
